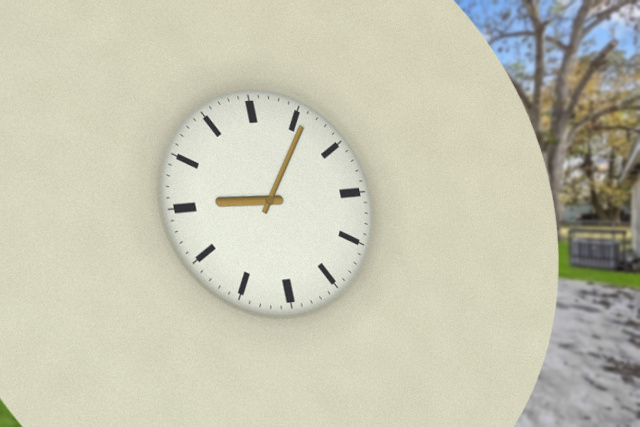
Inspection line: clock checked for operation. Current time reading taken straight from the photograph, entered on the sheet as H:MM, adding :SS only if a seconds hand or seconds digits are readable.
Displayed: 9:06
